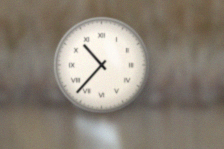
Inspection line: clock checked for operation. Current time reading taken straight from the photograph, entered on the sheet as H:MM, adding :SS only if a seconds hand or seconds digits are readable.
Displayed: 10:37
